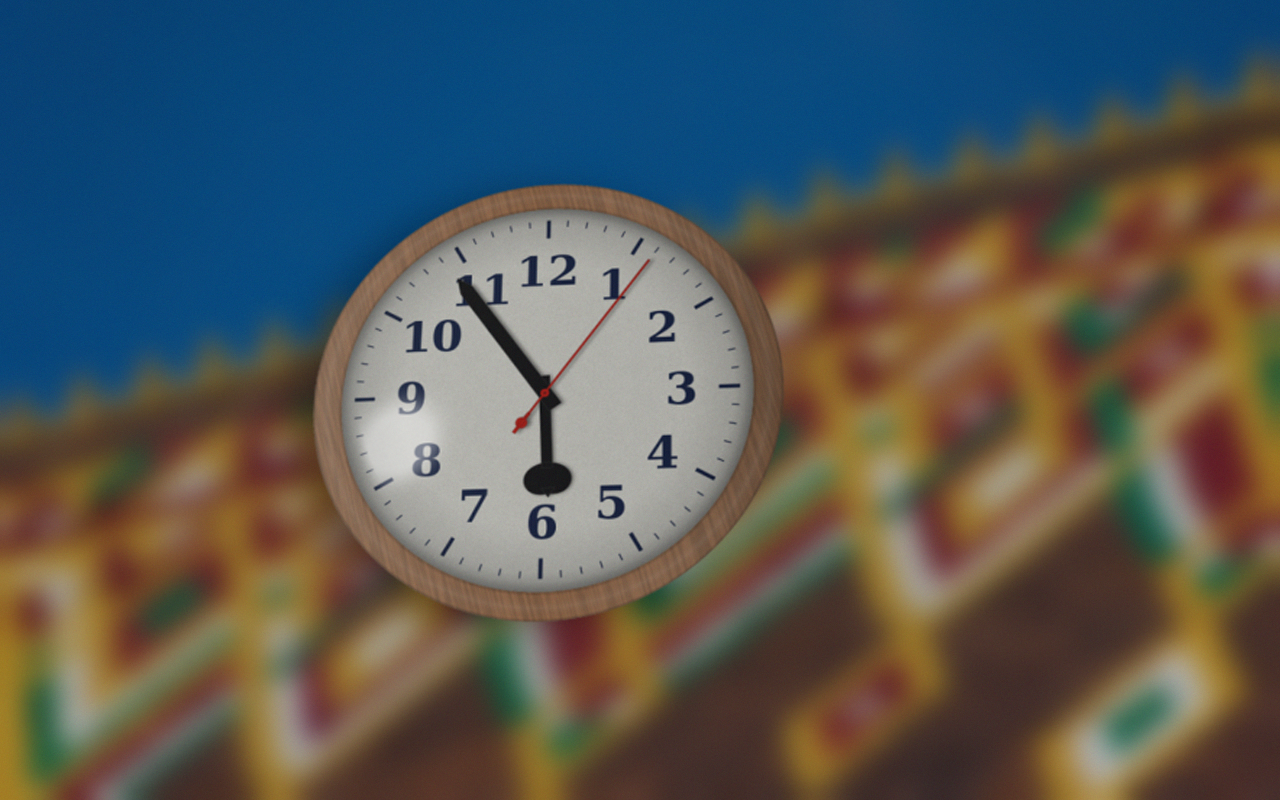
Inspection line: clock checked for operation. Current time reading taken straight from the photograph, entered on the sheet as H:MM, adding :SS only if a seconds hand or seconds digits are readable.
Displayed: 5:54:06
